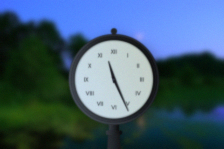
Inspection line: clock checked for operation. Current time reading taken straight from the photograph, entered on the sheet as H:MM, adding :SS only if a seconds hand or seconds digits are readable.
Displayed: 11:26
